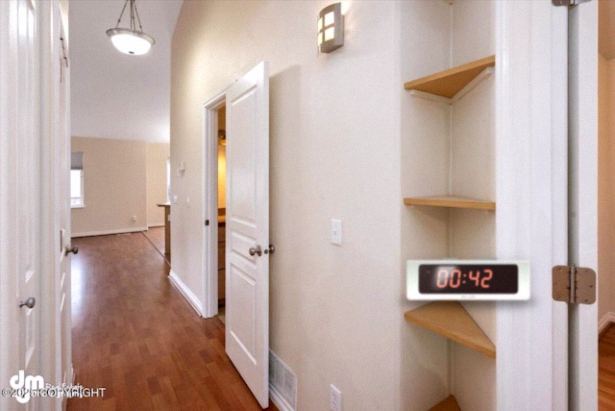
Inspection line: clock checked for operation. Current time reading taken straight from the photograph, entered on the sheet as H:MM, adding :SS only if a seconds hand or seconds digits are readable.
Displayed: 0:42
